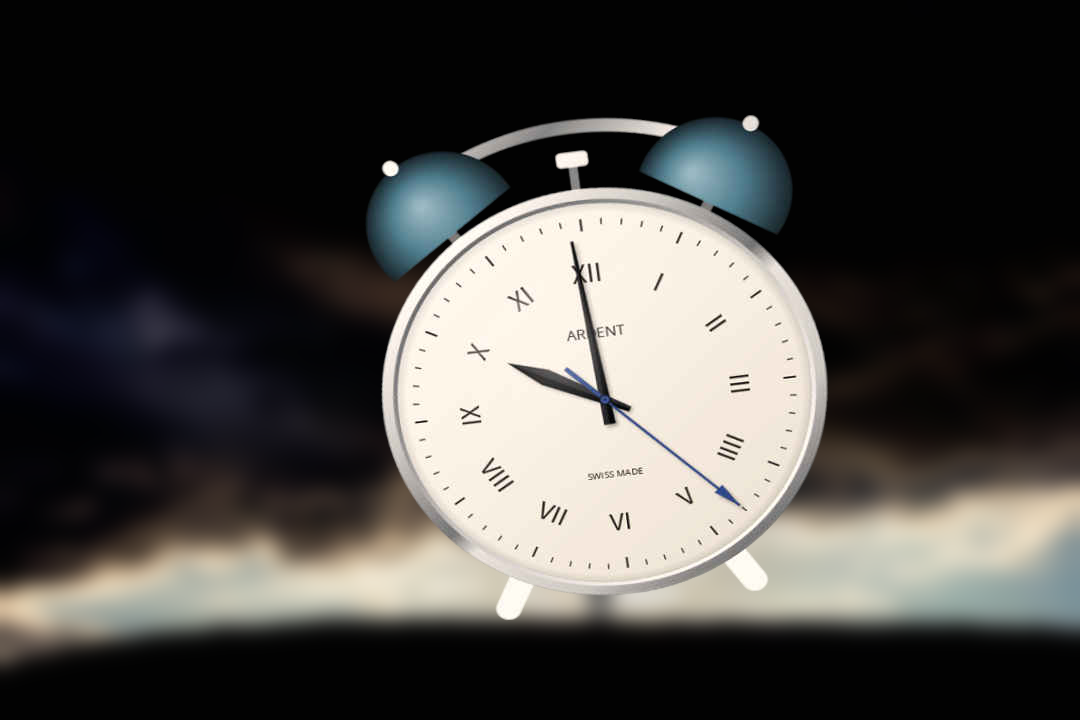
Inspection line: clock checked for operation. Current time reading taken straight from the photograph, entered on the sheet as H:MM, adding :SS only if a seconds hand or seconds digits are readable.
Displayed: 9:59:23
